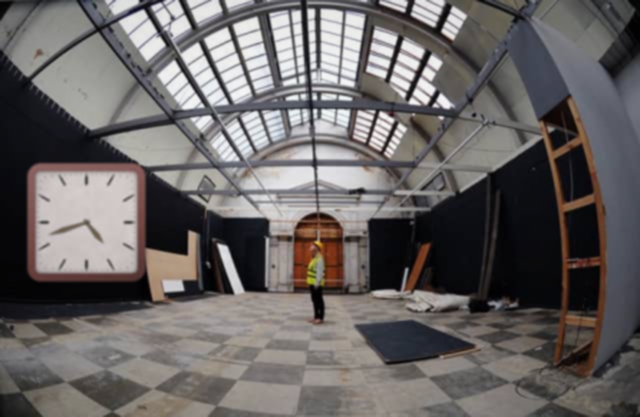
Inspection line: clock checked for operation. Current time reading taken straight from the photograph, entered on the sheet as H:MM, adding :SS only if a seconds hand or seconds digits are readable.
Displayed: 4:42
